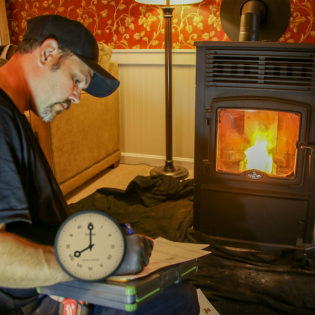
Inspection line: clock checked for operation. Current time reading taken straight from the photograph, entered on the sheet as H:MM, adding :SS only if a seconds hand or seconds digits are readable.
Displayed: 8:00
